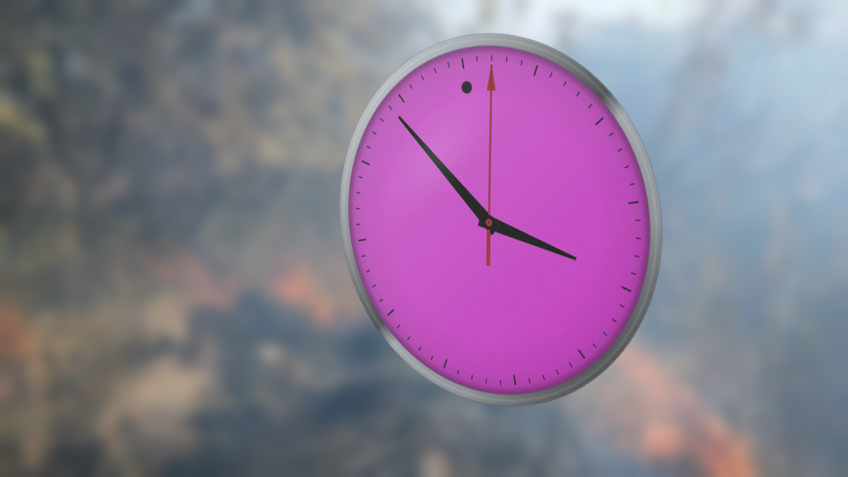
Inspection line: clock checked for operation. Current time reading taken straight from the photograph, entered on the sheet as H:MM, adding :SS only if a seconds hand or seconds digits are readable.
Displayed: 3:54:02
